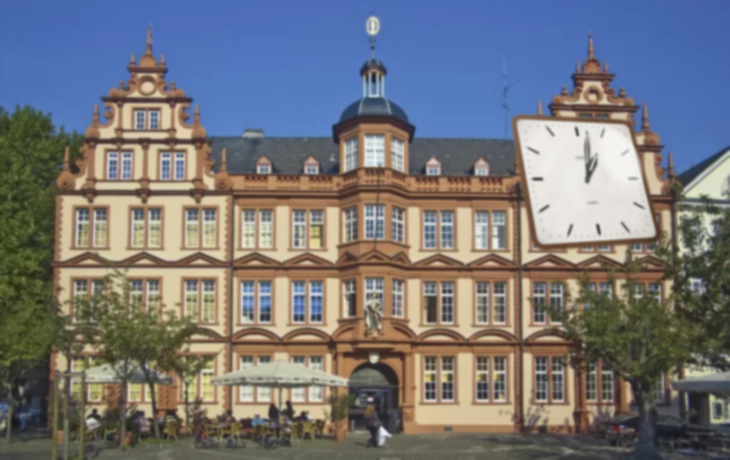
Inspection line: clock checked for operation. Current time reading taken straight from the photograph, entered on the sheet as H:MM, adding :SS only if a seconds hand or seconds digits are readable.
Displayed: 1:02
